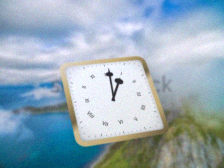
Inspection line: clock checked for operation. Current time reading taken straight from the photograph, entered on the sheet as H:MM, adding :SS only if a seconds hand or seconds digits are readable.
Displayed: 1:01
